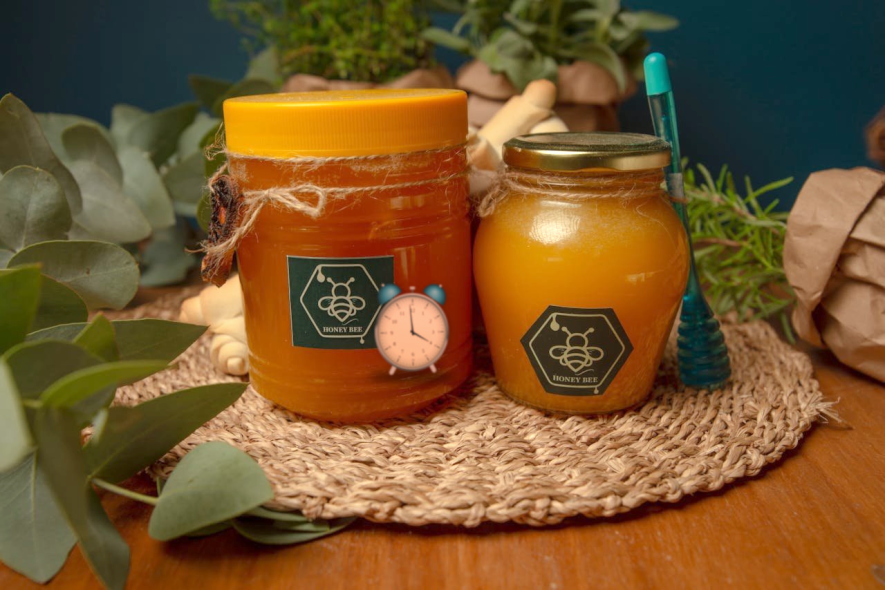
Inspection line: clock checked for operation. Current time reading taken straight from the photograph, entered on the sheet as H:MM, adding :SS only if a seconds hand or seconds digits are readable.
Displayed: 3:59
